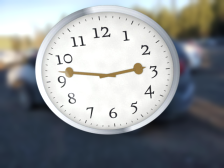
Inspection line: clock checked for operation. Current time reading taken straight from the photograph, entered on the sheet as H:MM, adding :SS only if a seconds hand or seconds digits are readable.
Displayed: 2:47
